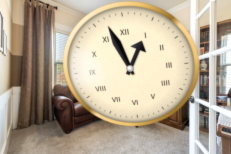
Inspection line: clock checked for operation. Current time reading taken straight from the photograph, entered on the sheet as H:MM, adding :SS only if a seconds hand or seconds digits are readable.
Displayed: 12:57
